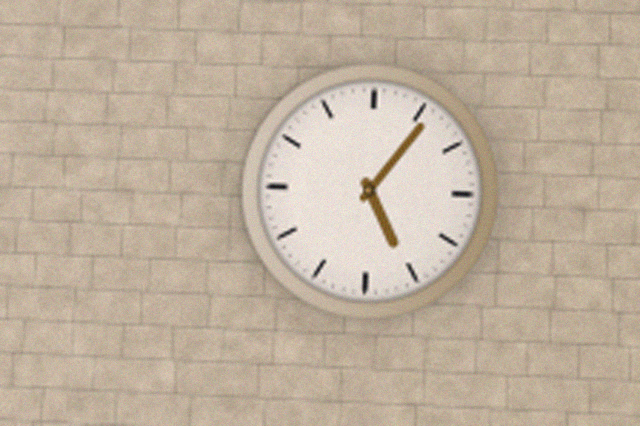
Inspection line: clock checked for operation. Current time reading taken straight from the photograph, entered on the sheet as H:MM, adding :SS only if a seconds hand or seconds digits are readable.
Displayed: 5:06
